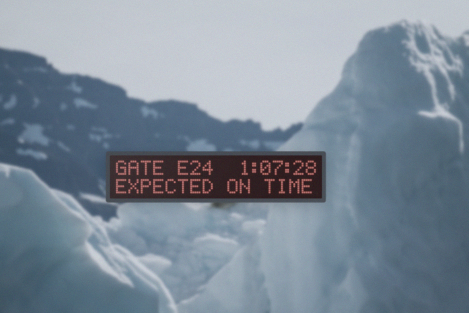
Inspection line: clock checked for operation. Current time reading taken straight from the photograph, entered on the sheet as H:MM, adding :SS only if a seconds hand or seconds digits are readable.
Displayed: 1:07:28
